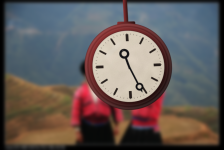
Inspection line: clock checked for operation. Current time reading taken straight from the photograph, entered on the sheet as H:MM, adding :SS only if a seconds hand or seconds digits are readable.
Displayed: 11:26
